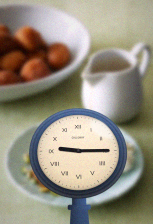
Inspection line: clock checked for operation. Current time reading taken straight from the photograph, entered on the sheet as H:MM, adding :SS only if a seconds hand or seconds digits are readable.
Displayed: 9:15
